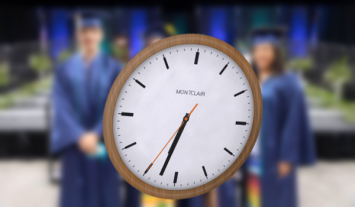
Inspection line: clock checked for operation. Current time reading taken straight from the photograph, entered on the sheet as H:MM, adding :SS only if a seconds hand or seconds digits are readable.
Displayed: 6:32:35
